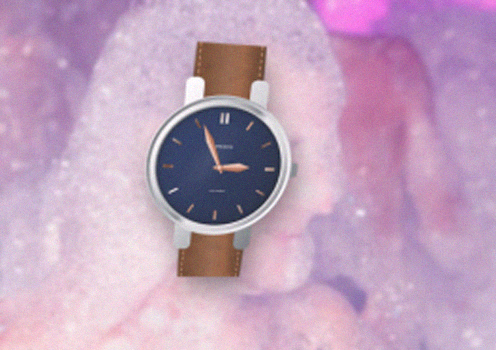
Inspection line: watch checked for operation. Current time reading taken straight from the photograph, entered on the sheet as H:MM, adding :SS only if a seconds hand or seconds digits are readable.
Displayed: 2:56
